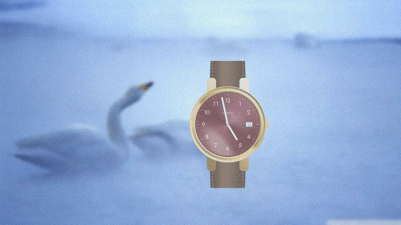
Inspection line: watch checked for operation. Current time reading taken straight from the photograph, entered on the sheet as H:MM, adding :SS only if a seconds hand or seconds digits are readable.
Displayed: 4:58
